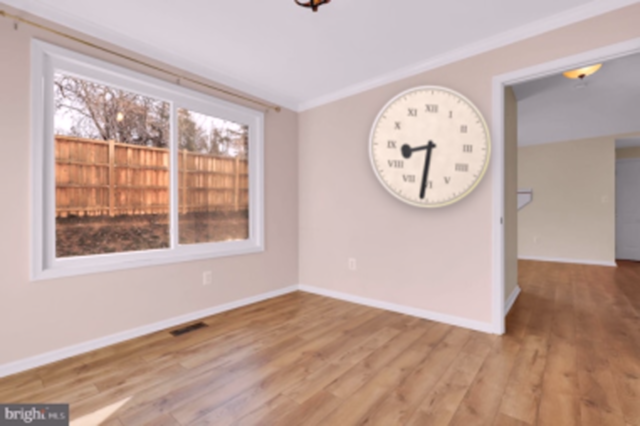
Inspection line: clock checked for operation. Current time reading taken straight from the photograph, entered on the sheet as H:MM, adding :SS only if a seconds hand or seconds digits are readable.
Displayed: 8:31
